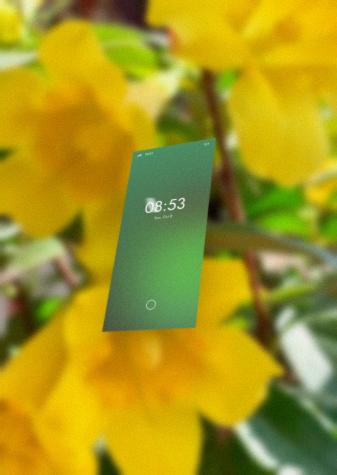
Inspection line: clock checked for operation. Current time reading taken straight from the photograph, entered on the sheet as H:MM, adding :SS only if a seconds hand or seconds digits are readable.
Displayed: 8:53
